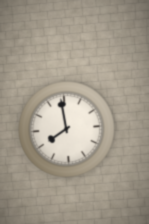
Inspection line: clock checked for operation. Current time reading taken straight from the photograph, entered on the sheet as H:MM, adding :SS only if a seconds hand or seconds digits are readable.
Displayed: 7:59
